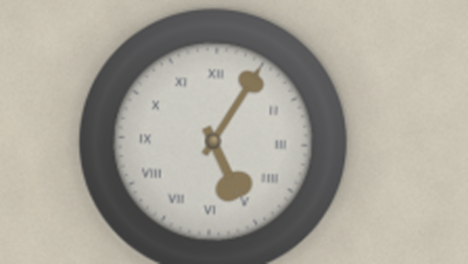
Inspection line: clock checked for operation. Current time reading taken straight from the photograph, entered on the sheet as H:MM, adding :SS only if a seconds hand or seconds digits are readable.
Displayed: 5:05
